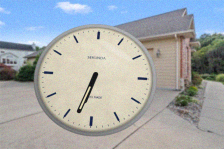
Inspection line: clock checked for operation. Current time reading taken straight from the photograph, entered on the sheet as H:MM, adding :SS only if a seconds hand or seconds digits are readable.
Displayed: 6:33
